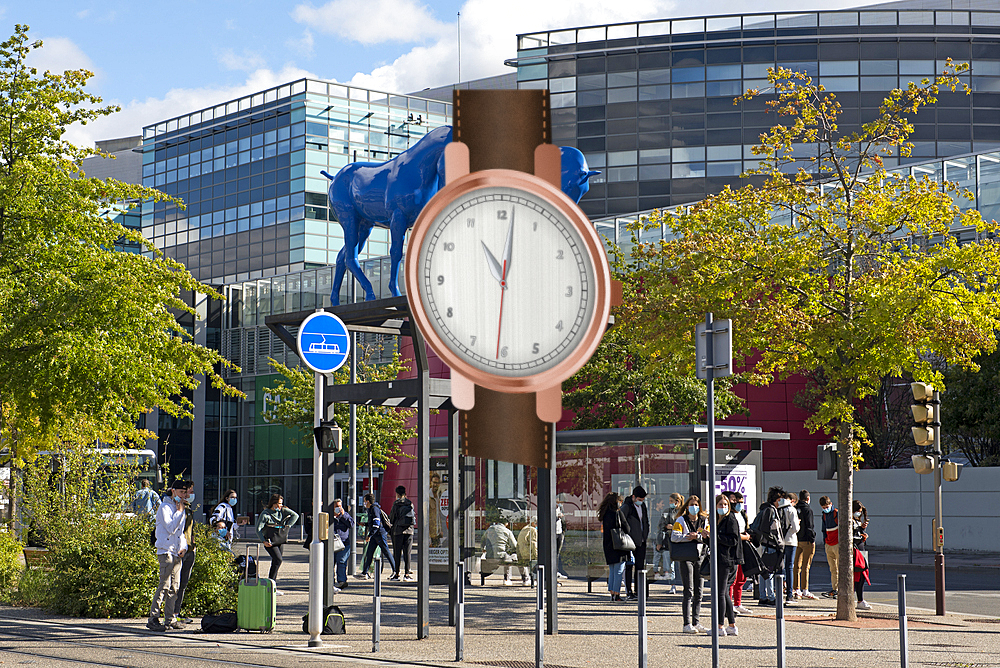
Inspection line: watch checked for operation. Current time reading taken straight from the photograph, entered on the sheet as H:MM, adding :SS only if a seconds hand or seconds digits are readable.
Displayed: 11:01:31
